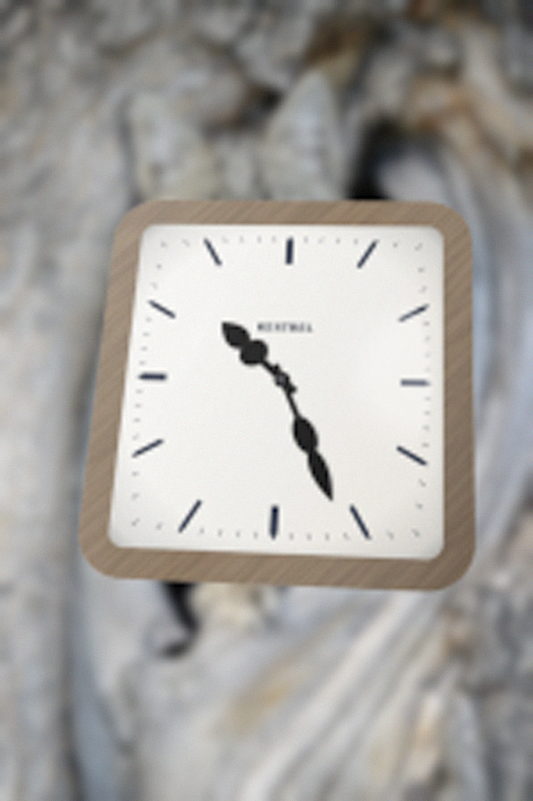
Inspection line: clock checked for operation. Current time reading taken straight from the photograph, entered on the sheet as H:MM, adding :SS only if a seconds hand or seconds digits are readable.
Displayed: 10:26
